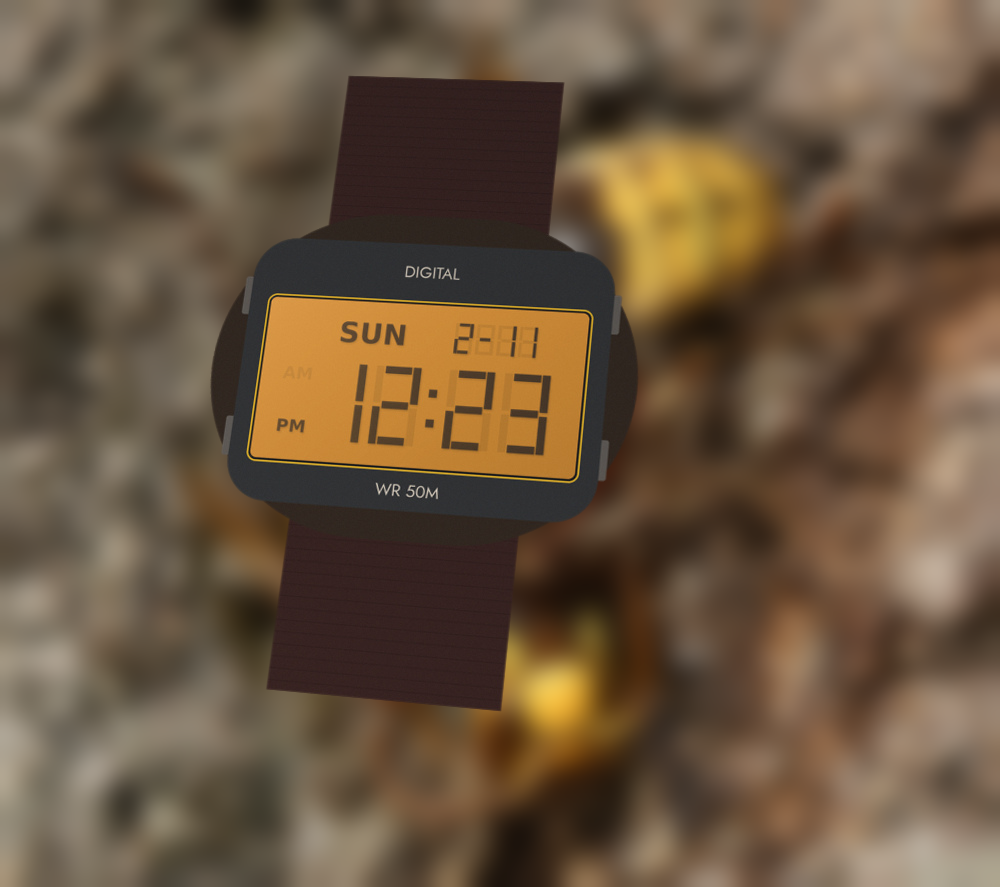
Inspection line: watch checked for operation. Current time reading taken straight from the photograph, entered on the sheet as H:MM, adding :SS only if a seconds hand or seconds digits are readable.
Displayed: 12:23
